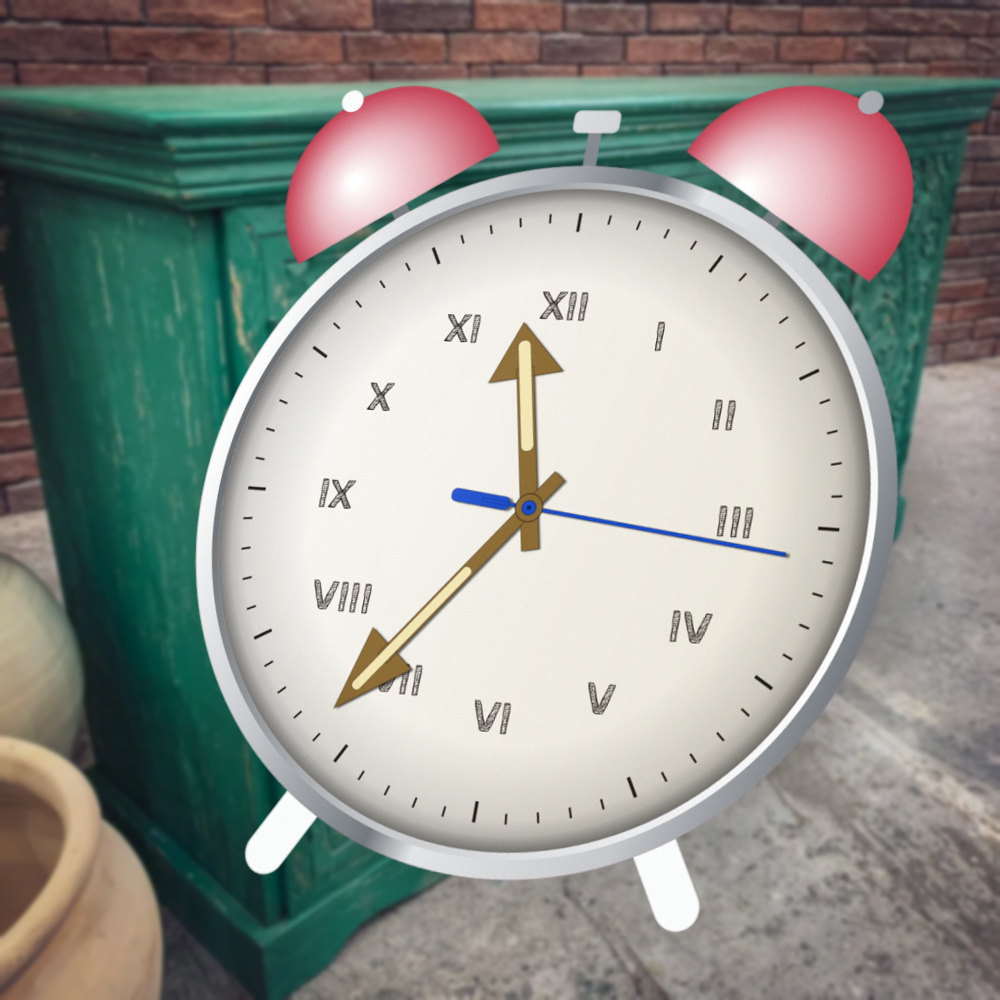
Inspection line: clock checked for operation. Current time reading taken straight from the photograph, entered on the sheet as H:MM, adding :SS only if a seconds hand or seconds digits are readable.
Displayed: 11:36:16
